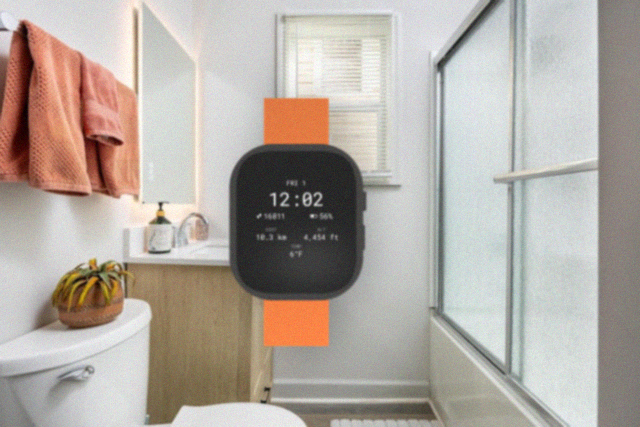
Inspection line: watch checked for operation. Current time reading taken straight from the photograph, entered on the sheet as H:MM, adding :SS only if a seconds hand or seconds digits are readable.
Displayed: 12:02
